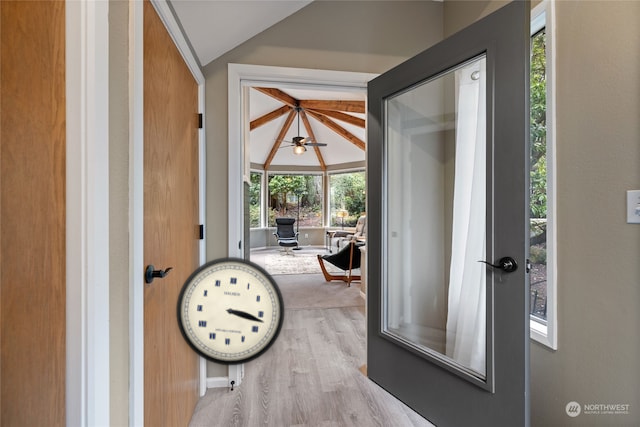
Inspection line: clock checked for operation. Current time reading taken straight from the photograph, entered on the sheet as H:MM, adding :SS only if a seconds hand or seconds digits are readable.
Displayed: 3:17
